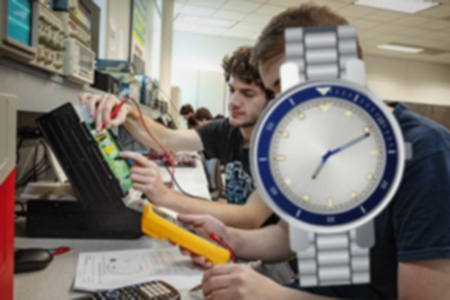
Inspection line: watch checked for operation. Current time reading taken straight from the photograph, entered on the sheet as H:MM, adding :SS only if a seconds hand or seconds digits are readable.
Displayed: 7:11
